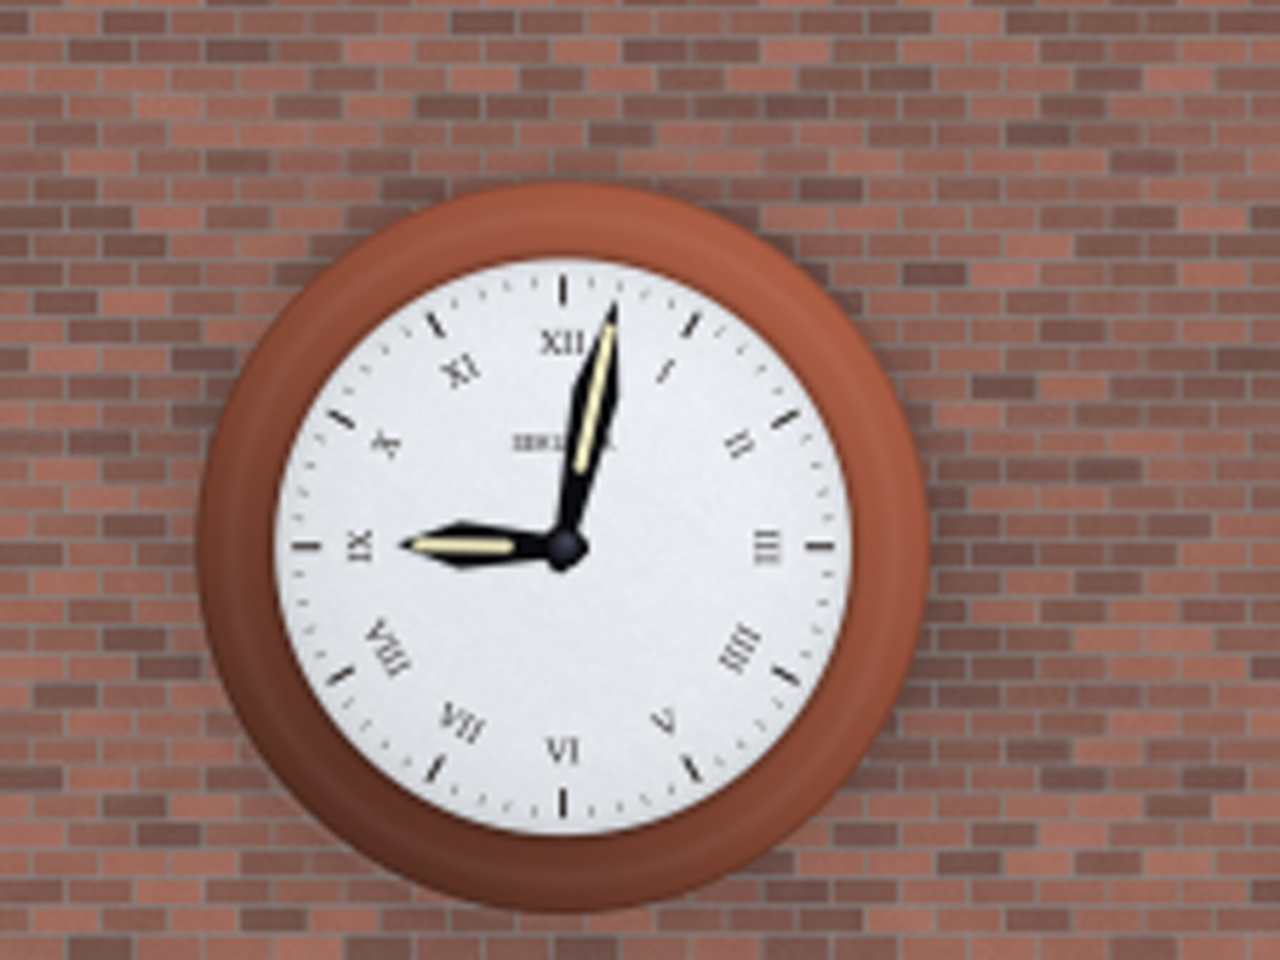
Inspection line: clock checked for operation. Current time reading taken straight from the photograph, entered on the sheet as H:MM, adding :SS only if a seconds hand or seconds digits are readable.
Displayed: 9:02
